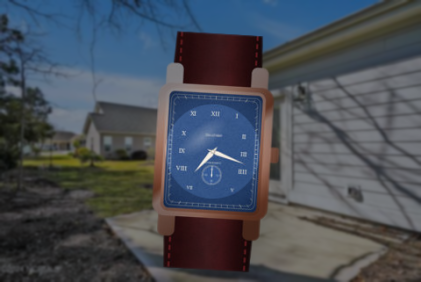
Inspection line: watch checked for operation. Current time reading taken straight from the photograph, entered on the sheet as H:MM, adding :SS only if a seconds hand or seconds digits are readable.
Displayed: 7:18
